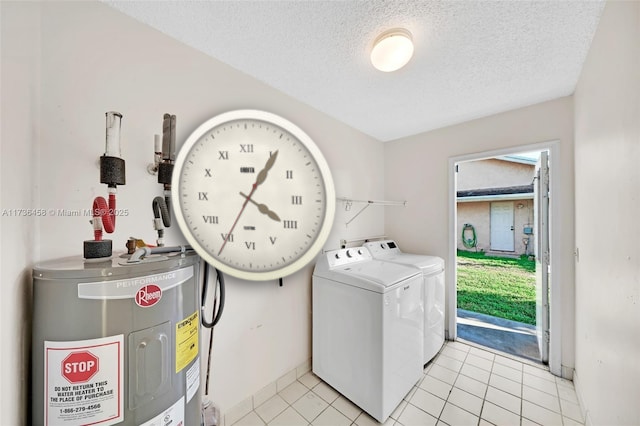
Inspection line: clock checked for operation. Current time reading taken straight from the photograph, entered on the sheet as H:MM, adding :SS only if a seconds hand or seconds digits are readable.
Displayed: 4:05:35
